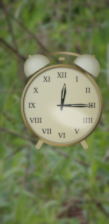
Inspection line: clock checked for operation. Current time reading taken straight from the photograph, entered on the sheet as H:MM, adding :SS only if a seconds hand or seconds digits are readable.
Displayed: 12:15
